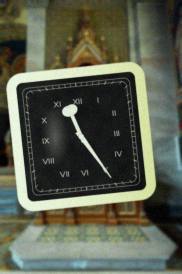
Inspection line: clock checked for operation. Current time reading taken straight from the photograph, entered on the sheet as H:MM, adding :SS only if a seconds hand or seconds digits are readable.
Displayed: 11:25
